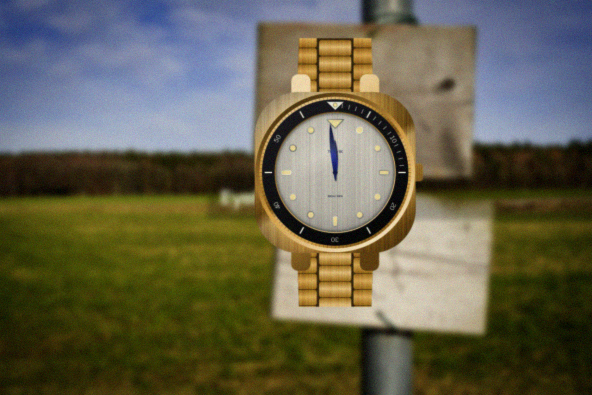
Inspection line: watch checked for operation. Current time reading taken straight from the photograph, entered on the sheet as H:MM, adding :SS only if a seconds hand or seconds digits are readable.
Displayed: 11:59
